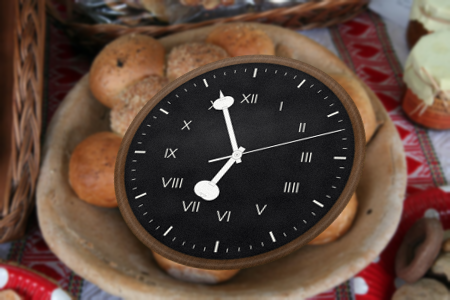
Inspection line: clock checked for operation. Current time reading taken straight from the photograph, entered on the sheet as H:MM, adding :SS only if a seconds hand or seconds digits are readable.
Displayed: 6:56:12
